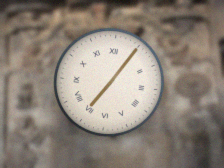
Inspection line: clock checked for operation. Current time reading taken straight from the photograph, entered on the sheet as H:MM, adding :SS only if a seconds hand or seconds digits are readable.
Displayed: 7:05
